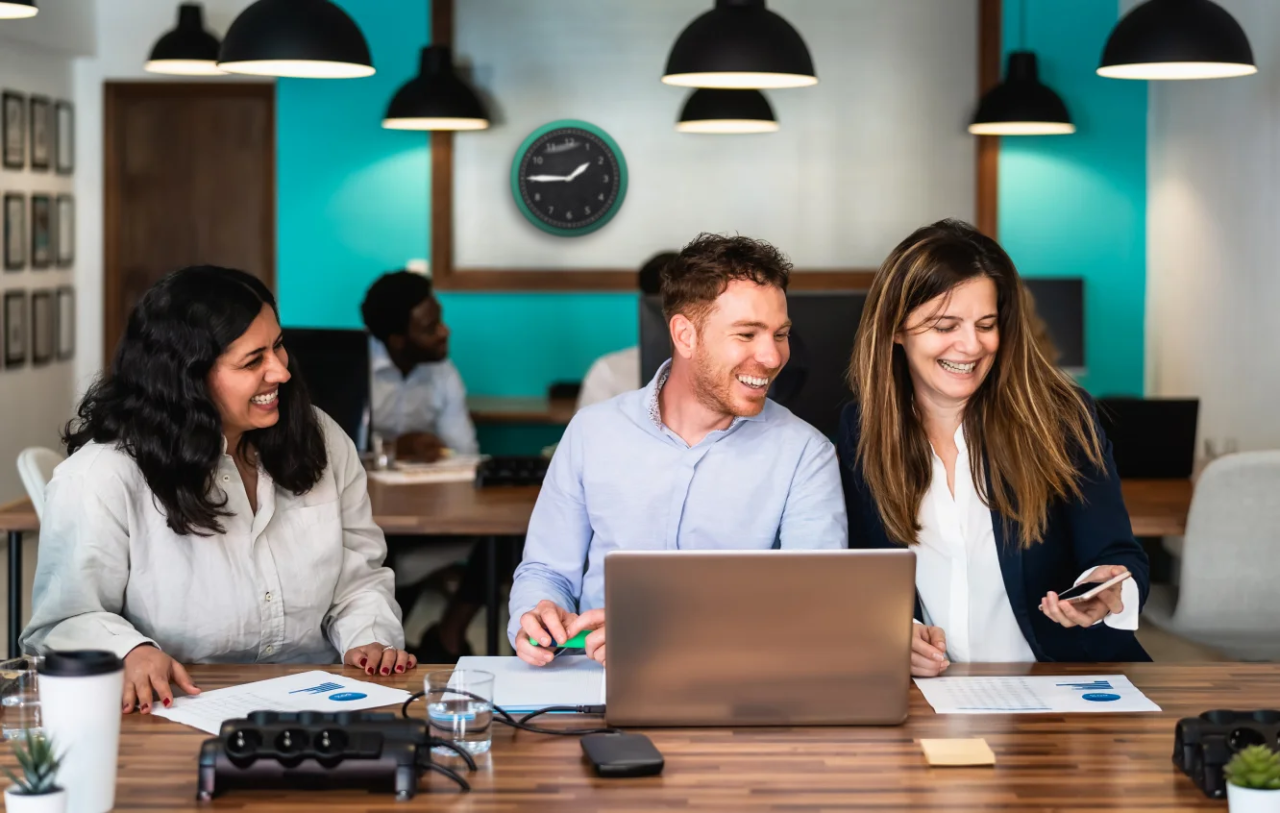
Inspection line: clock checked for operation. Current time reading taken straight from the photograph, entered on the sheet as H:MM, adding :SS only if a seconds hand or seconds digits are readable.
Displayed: 1:45
